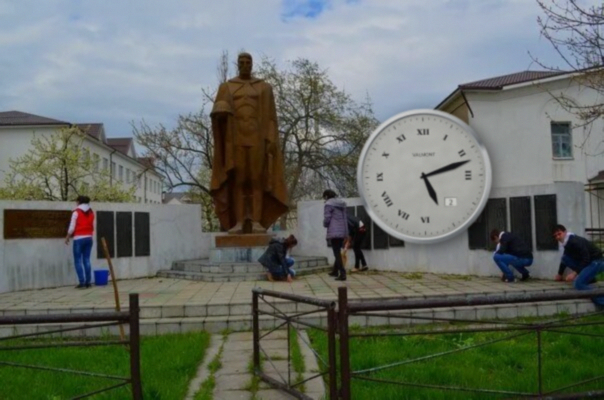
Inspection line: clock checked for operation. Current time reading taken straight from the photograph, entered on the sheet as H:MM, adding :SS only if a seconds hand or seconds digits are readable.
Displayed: 5:12
